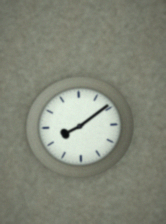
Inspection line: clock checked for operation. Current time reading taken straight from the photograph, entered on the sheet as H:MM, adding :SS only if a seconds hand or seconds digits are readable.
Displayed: 8:09
